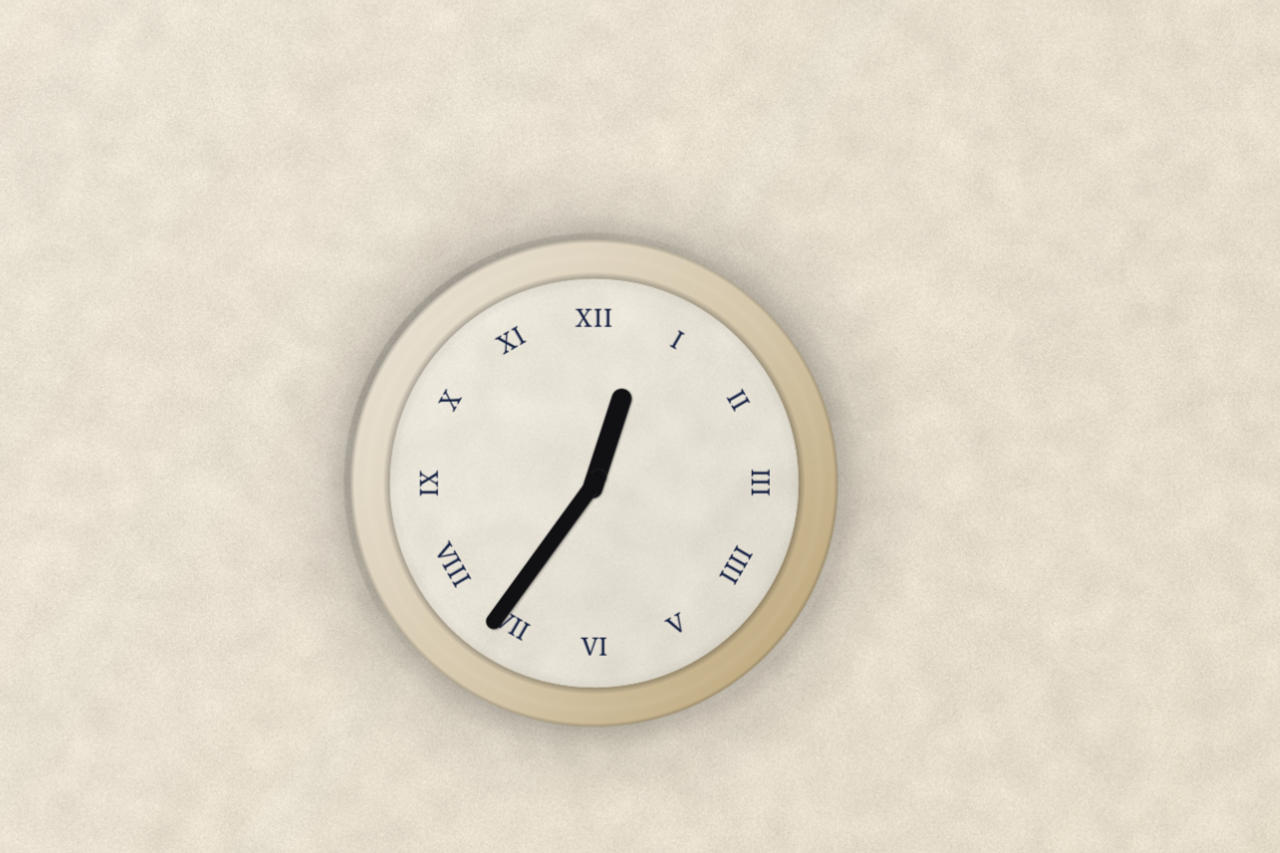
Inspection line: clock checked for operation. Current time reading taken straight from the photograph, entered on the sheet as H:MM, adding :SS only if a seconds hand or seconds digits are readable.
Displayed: 12:36
